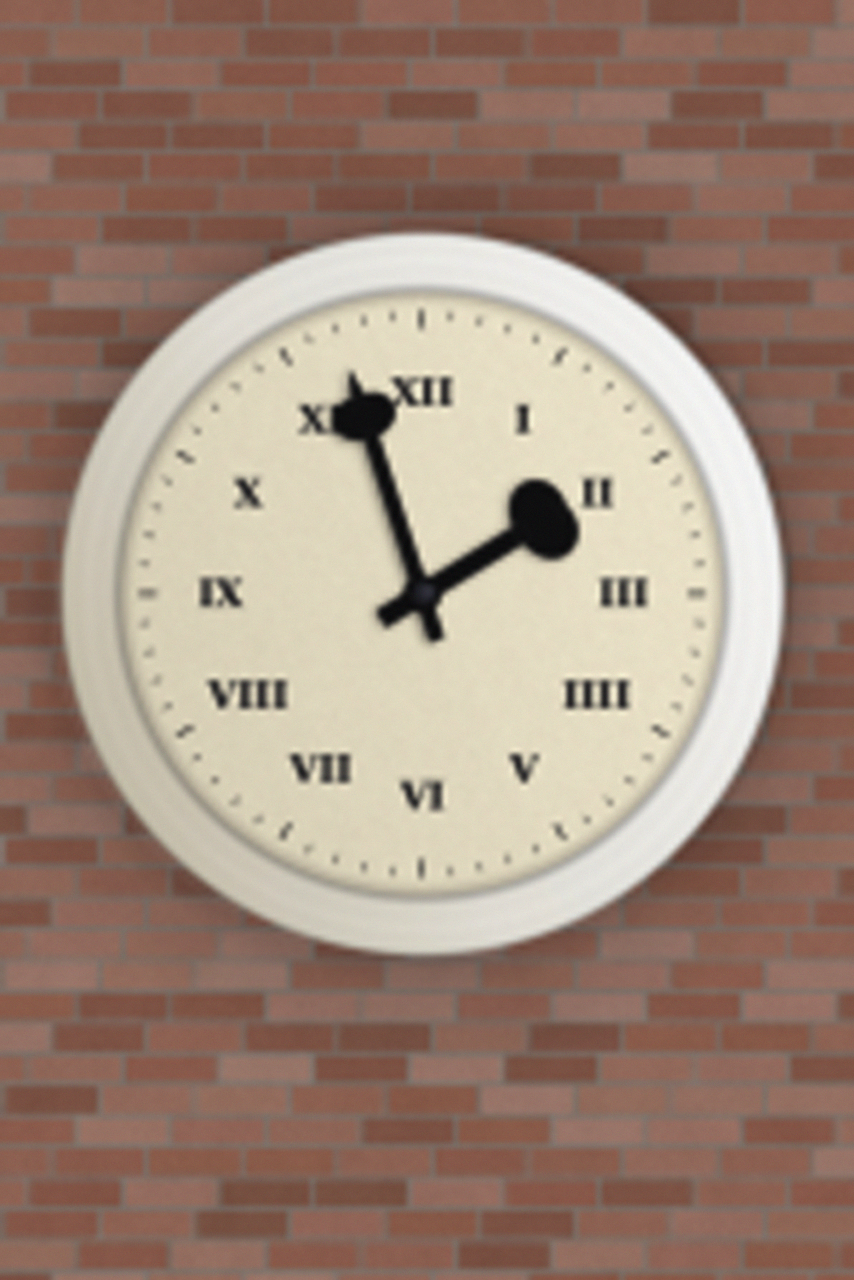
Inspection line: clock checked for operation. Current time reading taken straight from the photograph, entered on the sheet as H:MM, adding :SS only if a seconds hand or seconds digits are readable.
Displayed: 1:57
